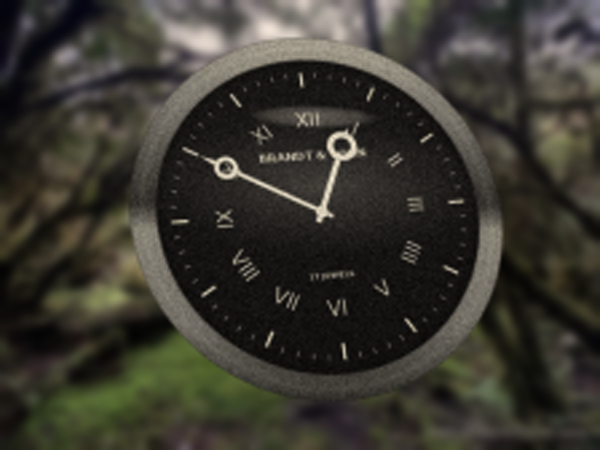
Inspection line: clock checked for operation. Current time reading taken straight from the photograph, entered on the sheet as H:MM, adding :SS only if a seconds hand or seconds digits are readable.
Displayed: 12:50
